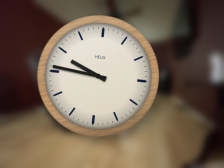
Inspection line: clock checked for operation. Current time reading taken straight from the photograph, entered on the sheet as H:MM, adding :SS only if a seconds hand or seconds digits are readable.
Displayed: 9:46
